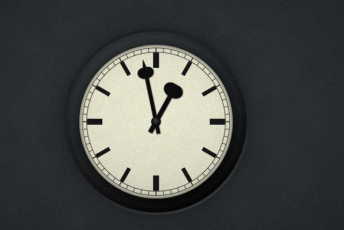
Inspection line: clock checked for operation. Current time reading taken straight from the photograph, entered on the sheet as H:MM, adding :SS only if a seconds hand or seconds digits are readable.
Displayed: 12:58
